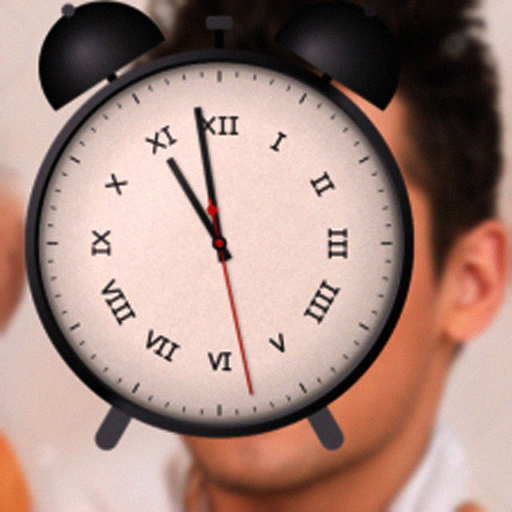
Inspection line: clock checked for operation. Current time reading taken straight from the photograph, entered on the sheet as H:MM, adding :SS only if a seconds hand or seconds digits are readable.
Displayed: 10:58:28
